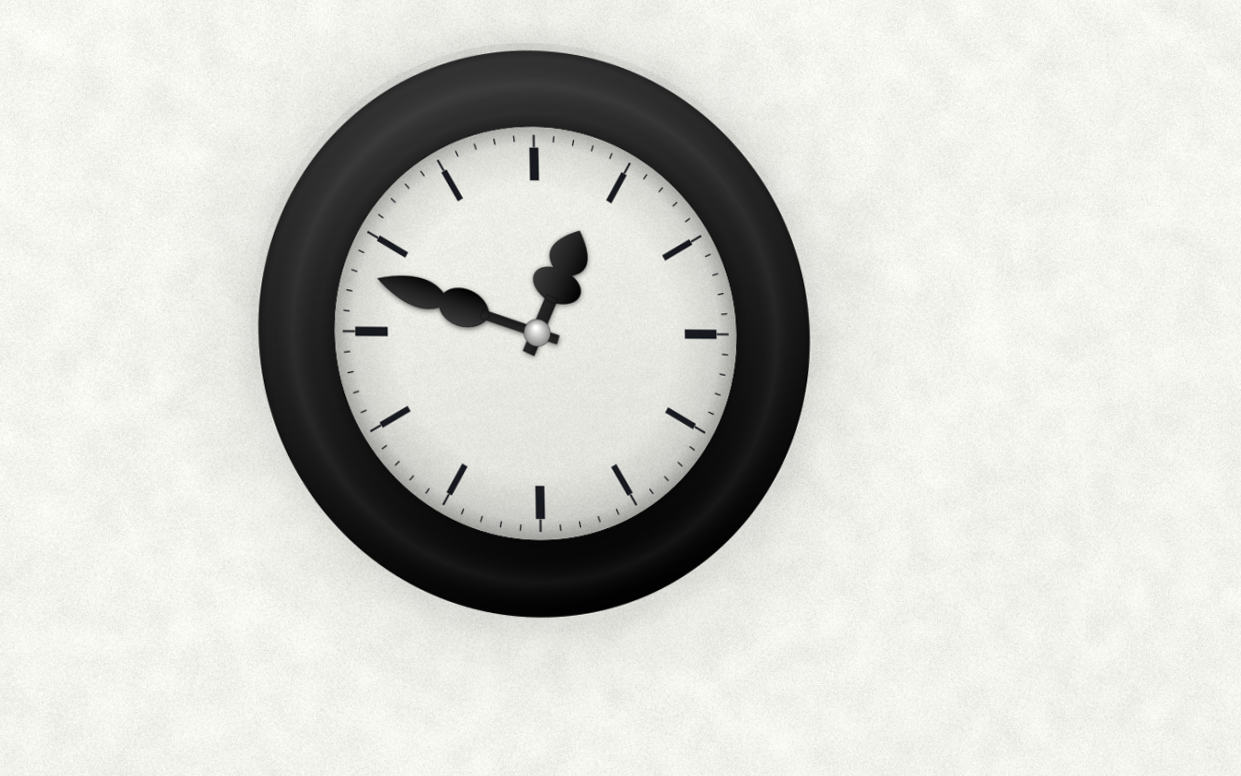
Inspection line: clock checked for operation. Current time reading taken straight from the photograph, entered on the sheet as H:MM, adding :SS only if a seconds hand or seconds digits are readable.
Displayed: 12:48
